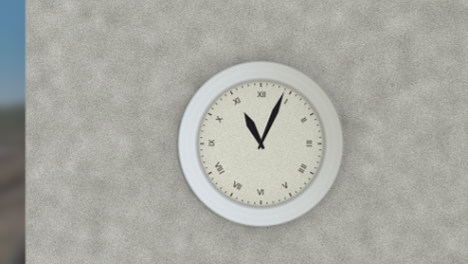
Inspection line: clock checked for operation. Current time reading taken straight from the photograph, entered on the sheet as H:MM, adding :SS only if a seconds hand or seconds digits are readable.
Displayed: 11:04
